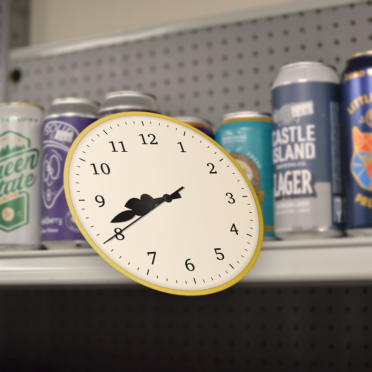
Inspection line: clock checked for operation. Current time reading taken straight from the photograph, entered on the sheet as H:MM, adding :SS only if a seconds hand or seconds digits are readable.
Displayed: 8:41:40
